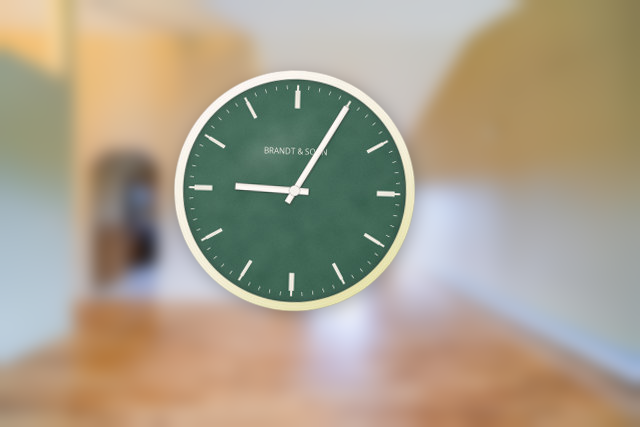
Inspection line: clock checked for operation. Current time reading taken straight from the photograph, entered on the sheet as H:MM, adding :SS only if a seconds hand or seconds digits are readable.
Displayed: 9:05
